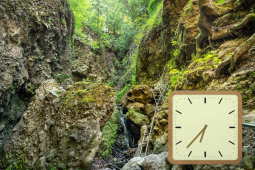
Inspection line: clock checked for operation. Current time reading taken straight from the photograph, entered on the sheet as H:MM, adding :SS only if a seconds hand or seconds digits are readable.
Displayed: 6:37
